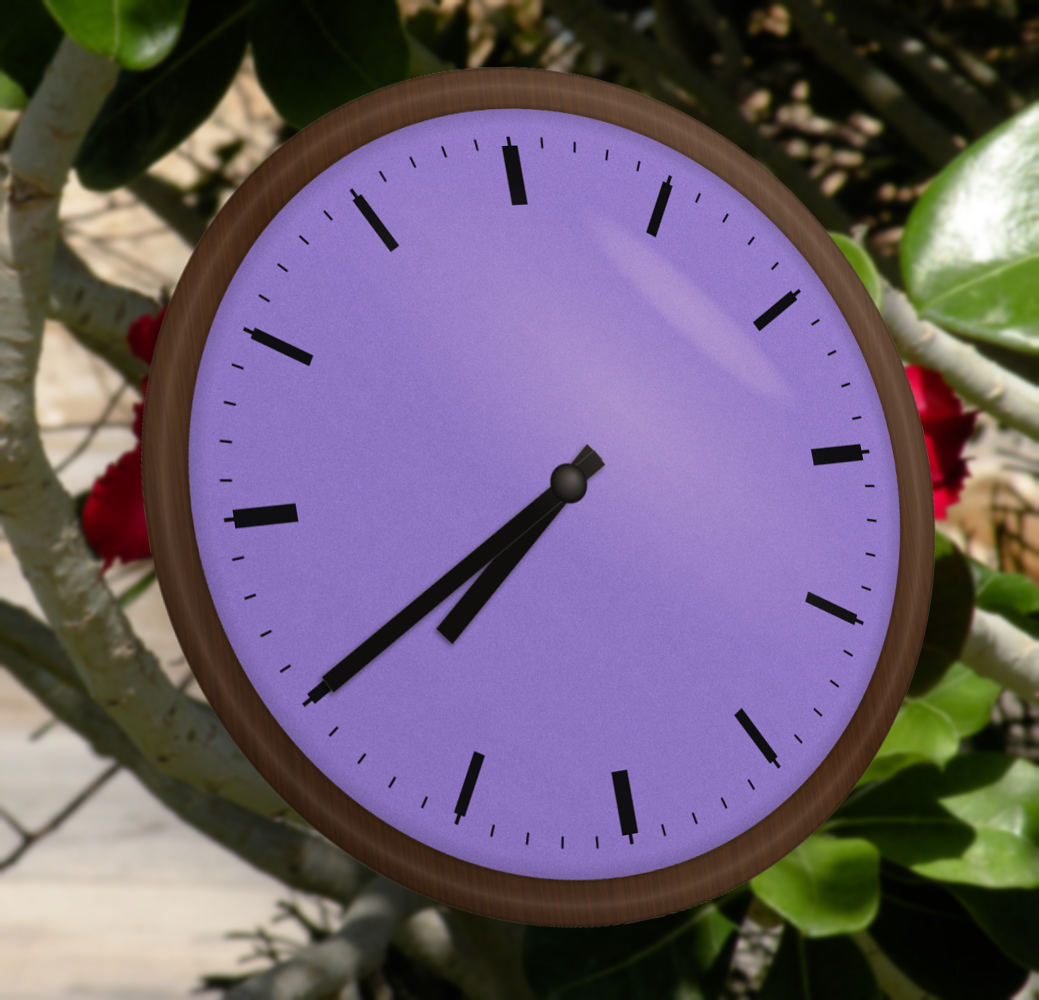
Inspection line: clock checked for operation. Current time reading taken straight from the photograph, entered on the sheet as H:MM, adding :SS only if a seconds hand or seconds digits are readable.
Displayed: 7:40
